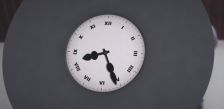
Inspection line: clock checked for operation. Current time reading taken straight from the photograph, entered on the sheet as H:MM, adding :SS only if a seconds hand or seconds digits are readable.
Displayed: 8:26
